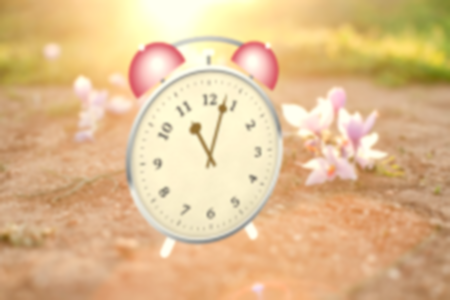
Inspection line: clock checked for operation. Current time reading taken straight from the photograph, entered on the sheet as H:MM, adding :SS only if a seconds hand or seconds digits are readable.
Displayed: 11:03
